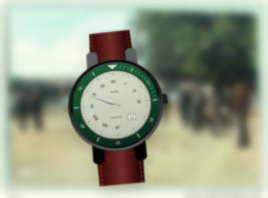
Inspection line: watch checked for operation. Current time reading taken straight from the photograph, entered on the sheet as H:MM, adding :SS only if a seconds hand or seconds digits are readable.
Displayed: 9:49
